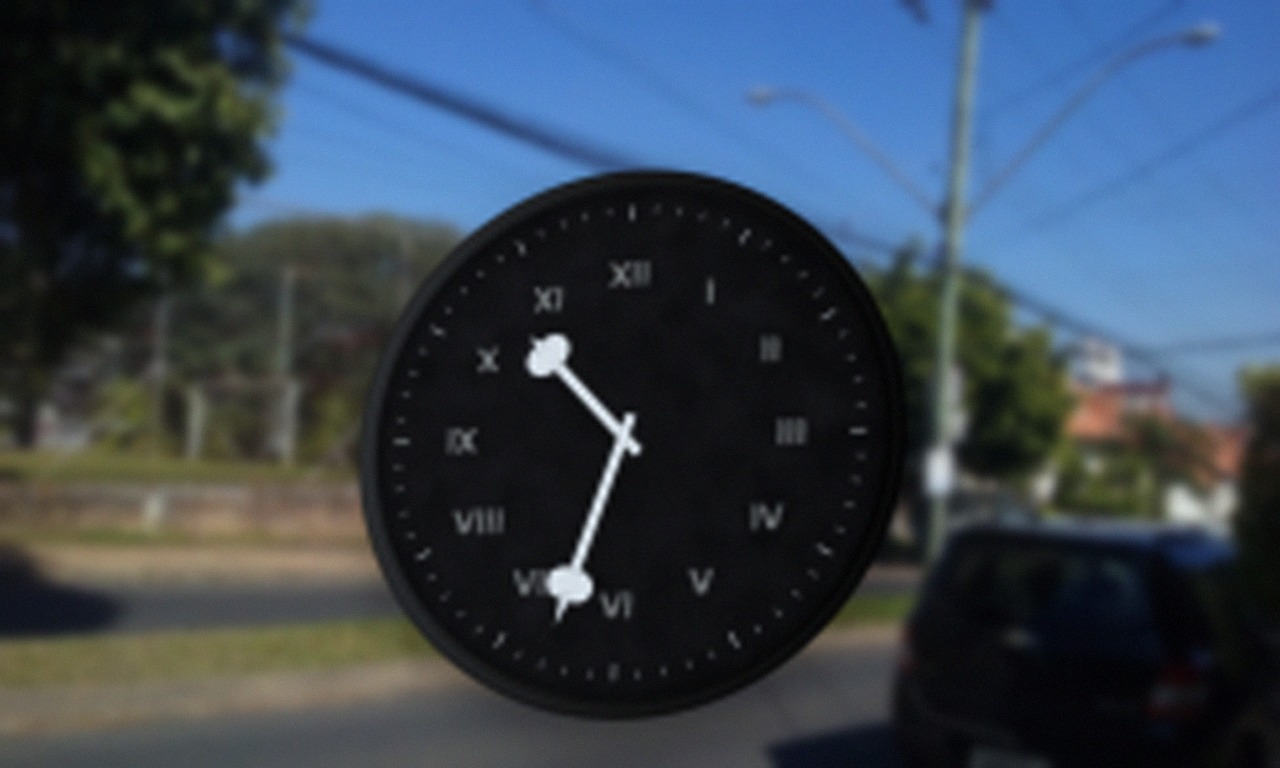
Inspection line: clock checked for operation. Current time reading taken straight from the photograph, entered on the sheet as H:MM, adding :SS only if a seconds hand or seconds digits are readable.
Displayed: 10:33
